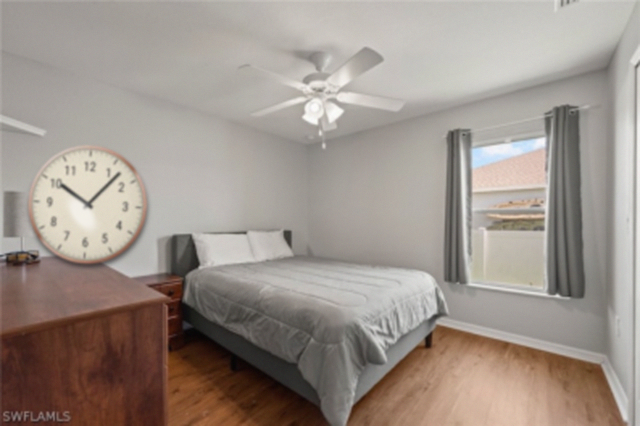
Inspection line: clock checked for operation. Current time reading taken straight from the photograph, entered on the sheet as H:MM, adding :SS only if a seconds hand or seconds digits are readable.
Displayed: 10:07
